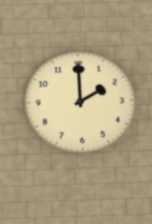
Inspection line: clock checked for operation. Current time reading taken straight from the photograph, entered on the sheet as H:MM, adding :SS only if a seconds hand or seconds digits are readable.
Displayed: 2:00
